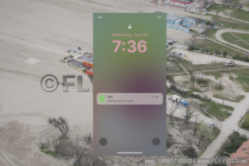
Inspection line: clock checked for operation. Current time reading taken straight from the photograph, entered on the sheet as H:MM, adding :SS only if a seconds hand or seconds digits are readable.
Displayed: 7:36
